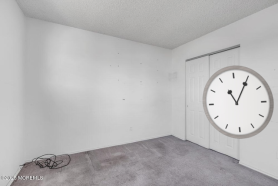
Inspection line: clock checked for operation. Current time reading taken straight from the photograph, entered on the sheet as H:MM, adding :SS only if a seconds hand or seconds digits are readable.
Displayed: 11:05
